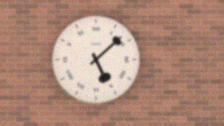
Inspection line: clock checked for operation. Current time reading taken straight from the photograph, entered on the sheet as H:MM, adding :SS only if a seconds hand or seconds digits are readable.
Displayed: 5:08
